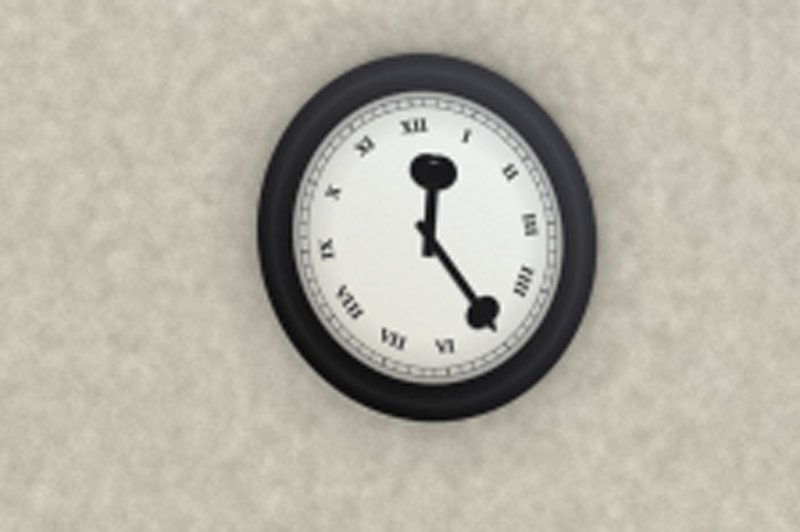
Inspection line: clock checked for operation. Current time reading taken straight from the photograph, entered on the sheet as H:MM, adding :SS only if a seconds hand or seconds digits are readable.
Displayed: 12:25
